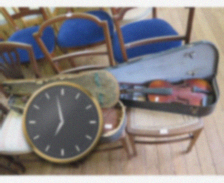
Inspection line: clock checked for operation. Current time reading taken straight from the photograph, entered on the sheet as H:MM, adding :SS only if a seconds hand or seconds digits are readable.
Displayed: 6:58
